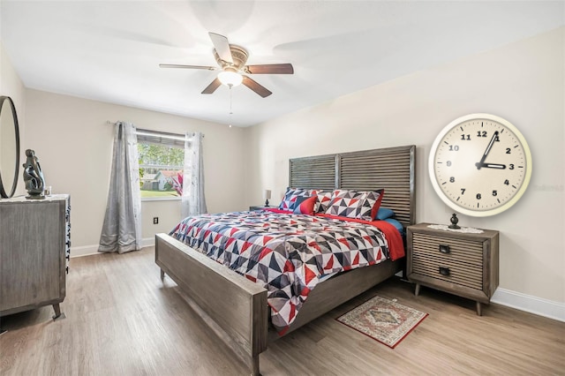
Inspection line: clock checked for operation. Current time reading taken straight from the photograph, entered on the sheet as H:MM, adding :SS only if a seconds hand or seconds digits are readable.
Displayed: 3:04
